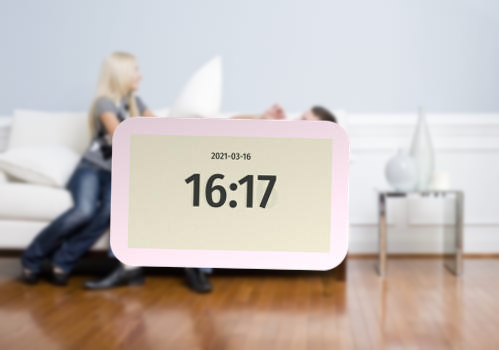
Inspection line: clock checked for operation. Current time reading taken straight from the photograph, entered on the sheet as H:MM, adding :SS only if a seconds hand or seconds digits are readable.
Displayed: 16:17
